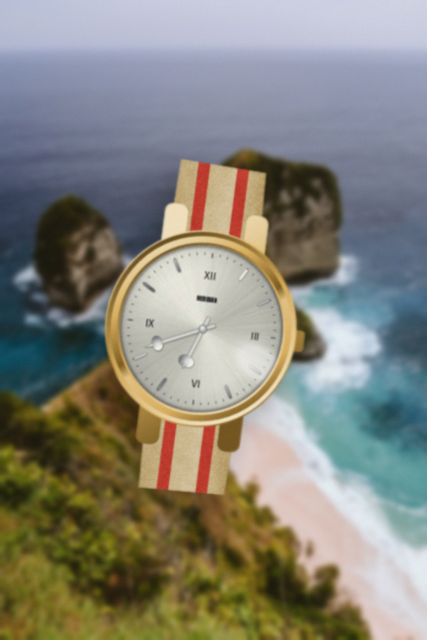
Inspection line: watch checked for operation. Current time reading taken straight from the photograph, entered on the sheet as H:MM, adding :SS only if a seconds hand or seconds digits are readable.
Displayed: 6:41
